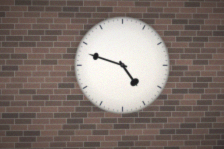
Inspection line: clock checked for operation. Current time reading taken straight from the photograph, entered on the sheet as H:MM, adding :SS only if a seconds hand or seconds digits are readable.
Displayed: 4:48
